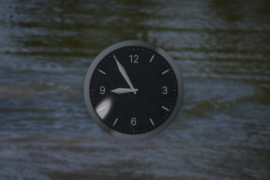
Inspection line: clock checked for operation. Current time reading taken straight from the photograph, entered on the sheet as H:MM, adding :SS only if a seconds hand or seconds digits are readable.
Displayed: 8:55
